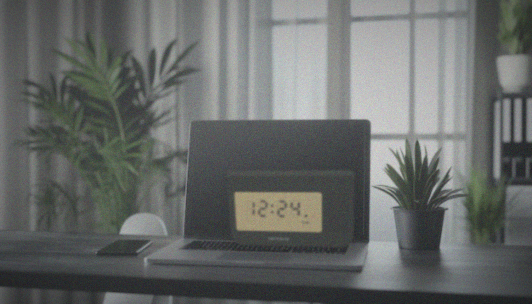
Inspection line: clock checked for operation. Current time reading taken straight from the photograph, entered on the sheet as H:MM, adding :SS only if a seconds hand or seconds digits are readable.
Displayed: 12:24
